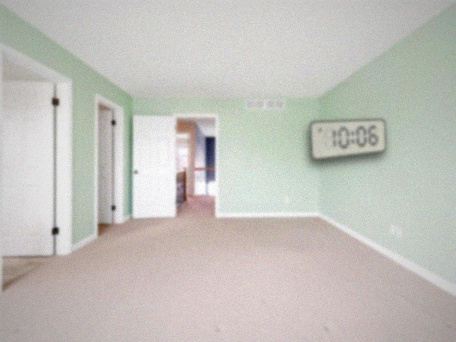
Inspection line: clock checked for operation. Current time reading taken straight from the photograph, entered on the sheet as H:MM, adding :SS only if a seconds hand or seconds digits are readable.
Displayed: 10:06
